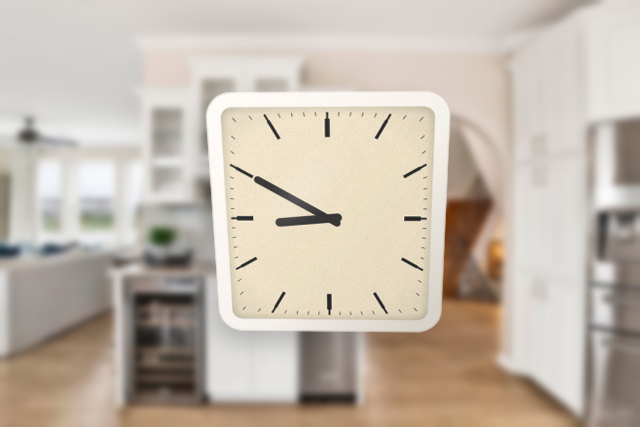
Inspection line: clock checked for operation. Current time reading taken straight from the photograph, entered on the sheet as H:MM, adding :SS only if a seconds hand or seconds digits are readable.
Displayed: 8:50
